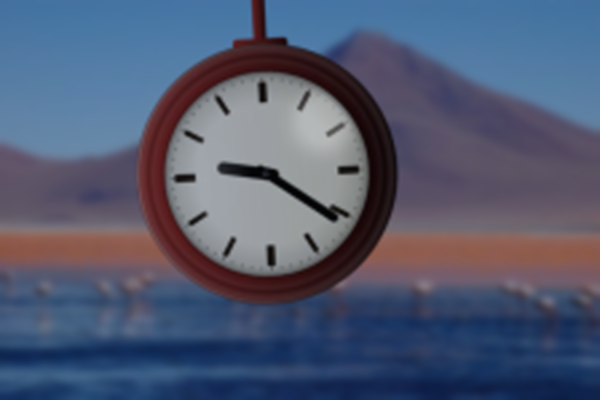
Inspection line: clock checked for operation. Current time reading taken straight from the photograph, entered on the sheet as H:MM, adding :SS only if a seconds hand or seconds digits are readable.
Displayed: 9:21
